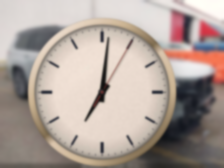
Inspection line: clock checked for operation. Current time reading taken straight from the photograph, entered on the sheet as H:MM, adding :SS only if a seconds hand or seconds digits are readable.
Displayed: 7:01:05
